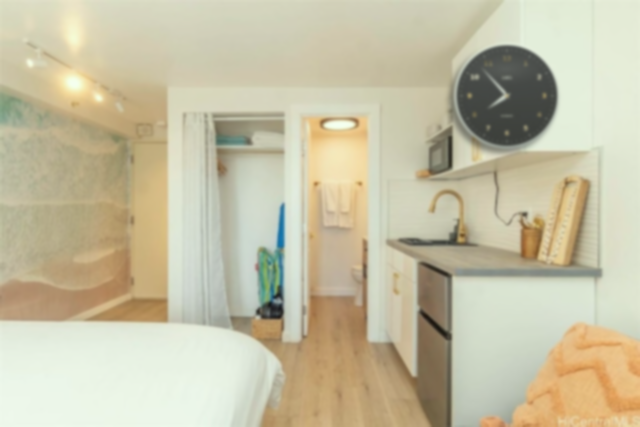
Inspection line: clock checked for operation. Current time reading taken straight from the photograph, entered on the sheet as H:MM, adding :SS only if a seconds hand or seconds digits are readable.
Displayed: 7:53
